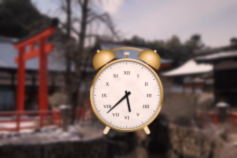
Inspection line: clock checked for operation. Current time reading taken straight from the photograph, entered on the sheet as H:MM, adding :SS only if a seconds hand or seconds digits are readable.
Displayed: 5:38
